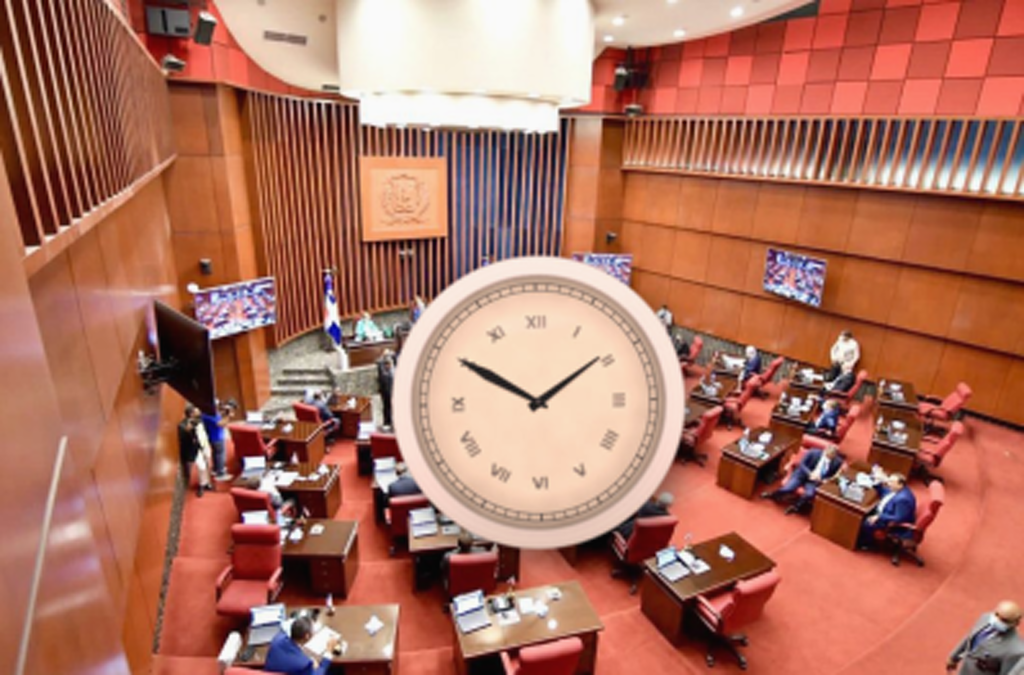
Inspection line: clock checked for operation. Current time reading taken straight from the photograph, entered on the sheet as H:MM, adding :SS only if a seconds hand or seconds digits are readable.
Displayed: 1:50
